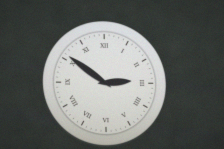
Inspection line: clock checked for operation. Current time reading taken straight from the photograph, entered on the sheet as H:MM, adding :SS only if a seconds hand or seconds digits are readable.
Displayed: 2:51
